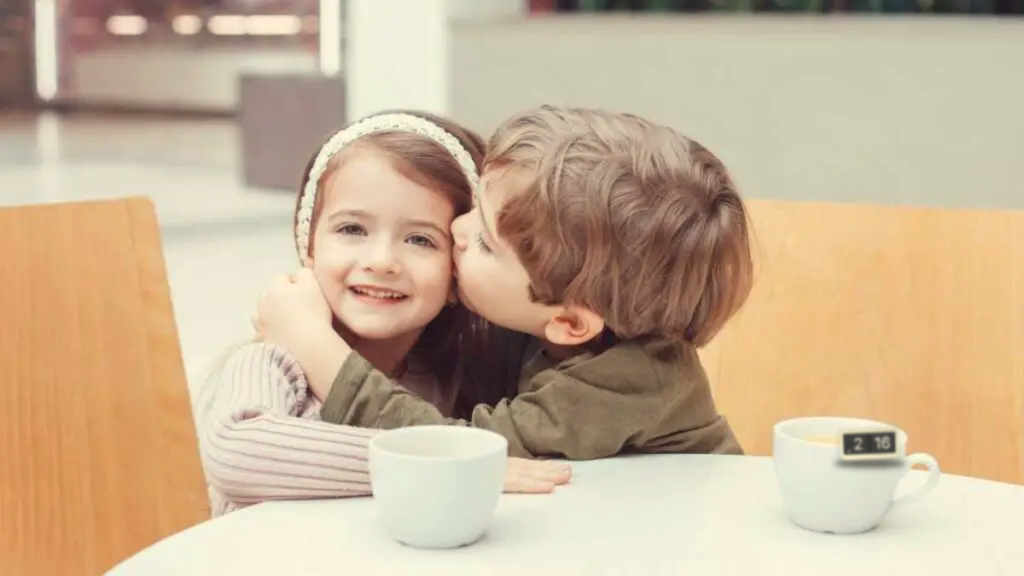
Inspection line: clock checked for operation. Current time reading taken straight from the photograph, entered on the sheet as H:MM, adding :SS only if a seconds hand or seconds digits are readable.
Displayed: 2:16
